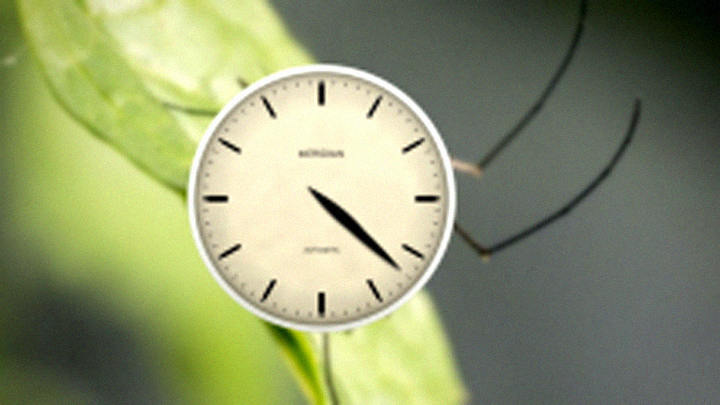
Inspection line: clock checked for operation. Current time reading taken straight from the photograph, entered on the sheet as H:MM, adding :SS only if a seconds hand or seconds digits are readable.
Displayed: 4:22
